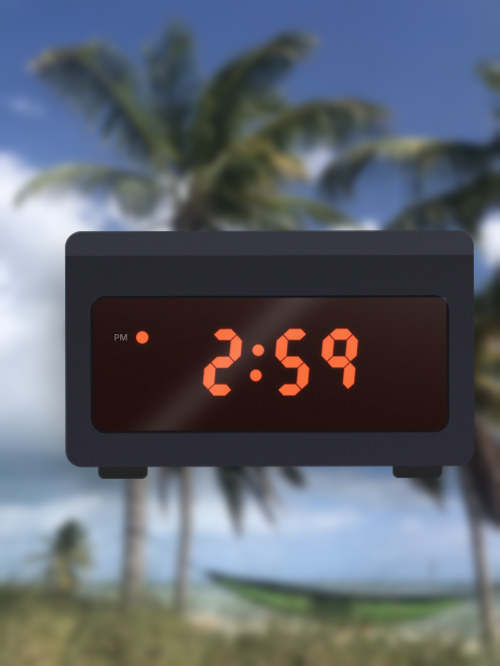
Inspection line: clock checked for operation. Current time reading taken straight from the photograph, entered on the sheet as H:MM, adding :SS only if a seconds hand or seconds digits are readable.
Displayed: 2:59
